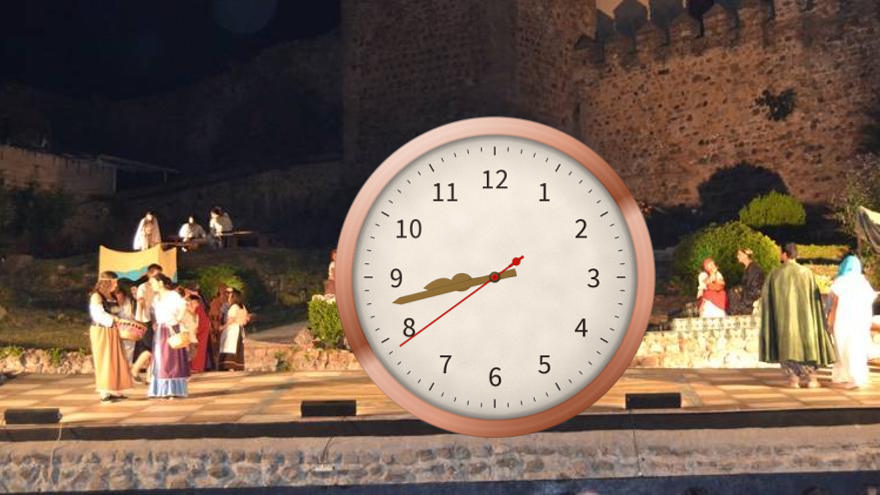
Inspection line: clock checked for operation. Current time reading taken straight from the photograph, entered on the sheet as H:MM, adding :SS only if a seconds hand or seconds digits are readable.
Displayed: 8:42:39
